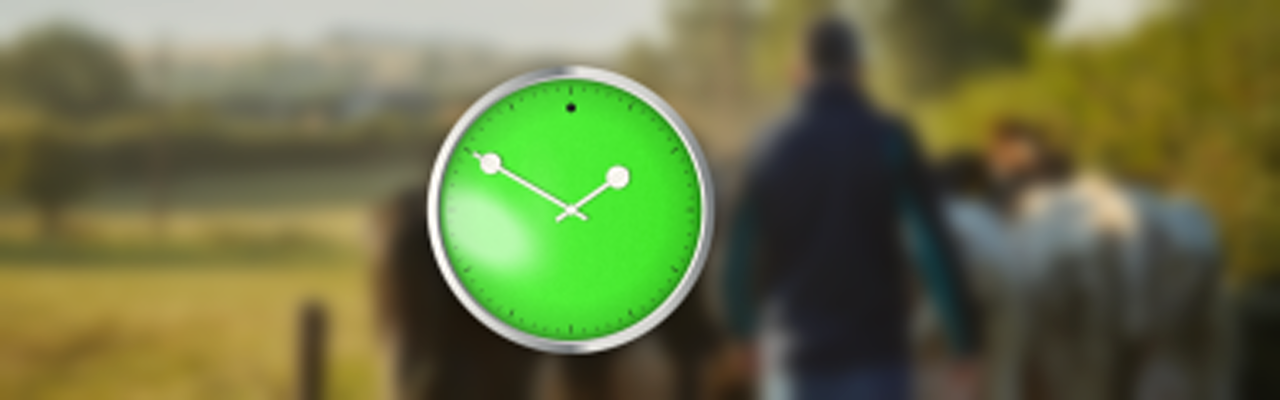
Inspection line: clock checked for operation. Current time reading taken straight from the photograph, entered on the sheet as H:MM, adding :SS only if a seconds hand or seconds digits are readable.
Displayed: 1:50
